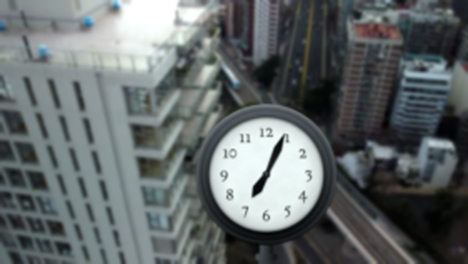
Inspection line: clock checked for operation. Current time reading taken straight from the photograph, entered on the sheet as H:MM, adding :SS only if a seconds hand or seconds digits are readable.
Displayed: 7:04
